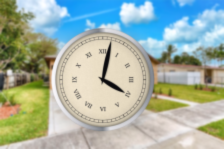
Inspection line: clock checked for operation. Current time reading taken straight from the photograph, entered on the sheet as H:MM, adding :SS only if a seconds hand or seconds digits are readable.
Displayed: 4:02
